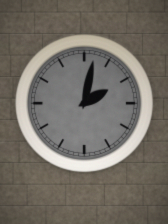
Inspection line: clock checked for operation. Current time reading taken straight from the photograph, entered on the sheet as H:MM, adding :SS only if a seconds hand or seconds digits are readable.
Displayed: 2:02
